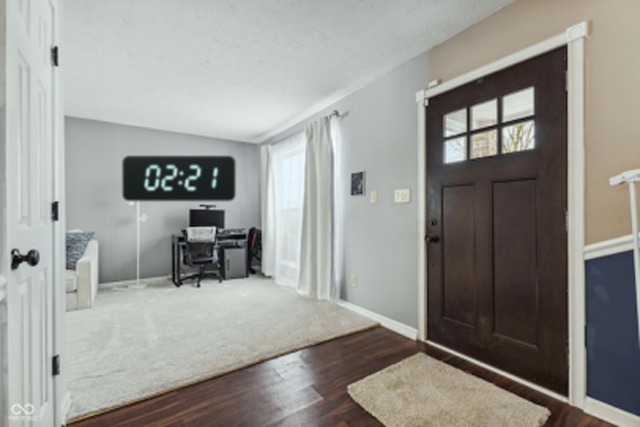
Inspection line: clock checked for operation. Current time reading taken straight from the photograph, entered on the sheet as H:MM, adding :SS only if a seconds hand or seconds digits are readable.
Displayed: 2:21
